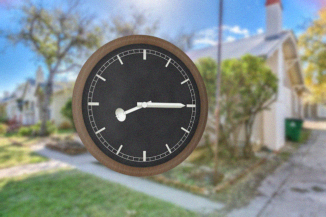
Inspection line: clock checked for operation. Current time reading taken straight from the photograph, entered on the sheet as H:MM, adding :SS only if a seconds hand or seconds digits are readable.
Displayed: 8:15
